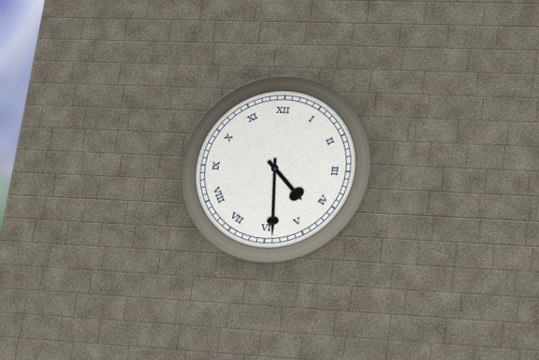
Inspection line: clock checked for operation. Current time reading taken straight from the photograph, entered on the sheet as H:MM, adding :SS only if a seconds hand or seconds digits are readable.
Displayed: 4:29
